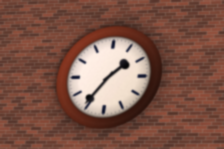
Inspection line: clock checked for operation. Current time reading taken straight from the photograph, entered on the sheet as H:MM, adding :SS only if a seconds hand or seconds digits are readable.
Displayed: 1:36
